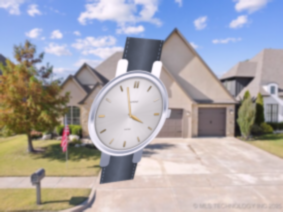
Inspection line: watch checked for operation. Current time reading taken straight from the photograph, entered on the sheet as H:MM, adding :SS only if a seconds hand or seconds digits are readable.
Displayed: 3:57
